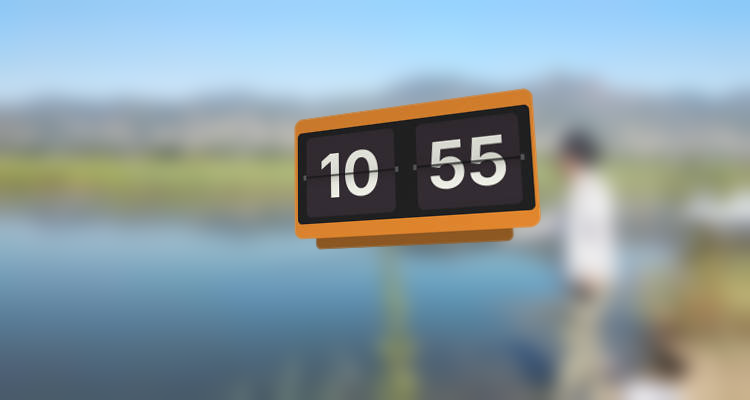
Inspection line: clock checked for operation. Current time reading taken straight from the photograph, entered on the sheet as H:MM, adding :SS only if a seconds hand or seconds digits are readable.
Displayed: 10:55
